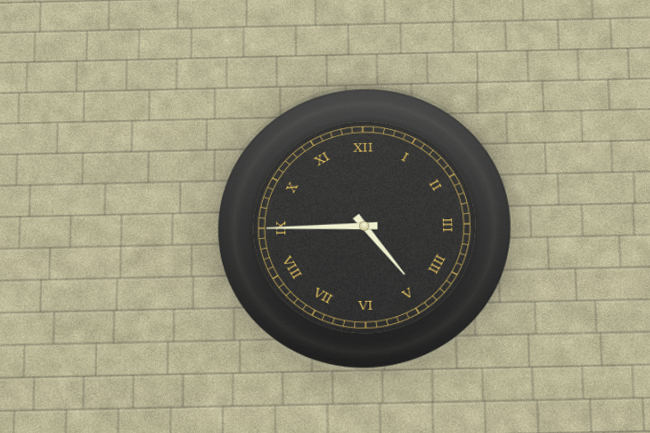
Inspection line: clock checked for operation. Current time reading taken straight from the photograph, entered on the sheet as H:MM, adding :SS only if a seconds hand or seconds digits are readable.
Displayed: 4:45
